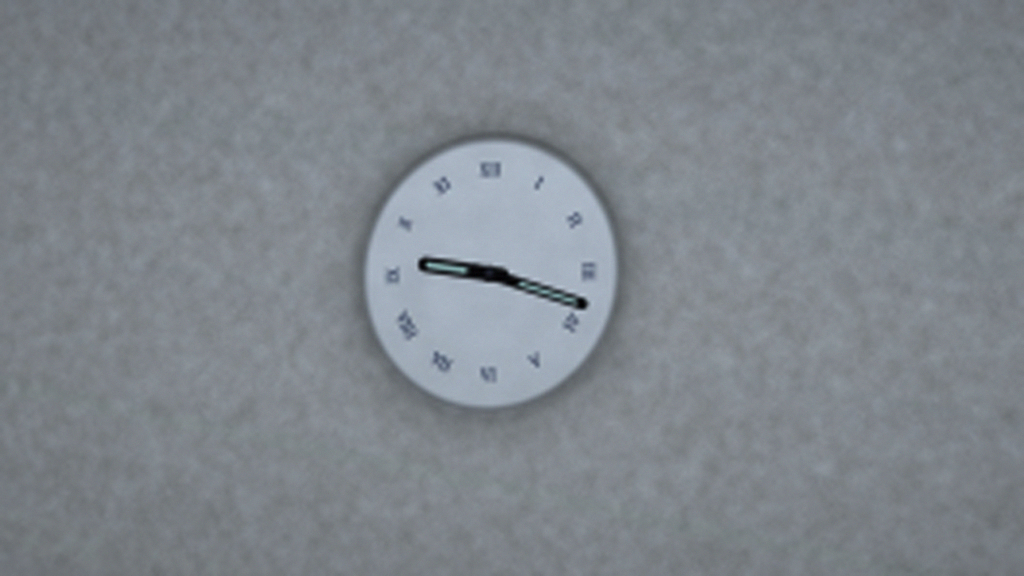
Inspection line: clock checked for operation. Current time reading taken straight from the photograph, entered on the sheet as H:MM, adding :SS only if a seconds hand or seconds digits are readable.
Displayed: 9:18
